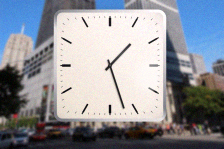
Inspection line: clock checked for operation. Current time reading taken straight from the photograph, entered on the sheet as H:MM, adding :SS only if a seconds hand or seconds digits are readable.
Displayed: 1:27
